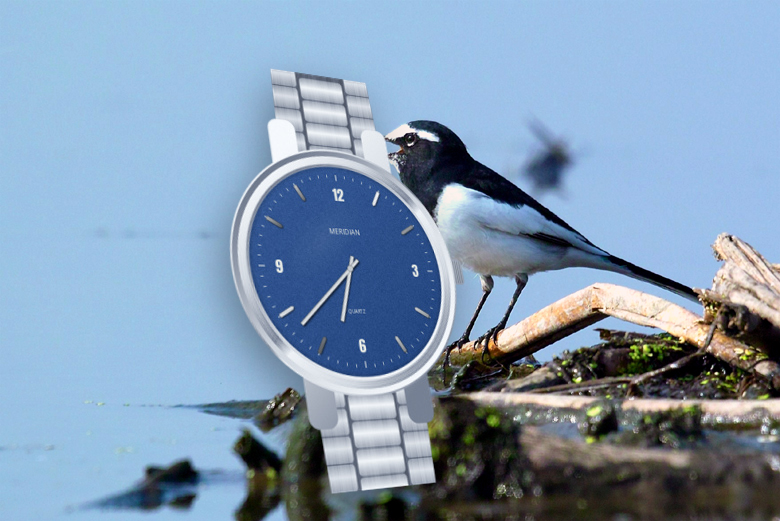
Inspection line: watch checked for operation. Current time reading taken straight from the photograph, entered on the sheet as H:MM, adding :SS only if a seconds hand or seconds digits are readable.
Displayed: 6:38
